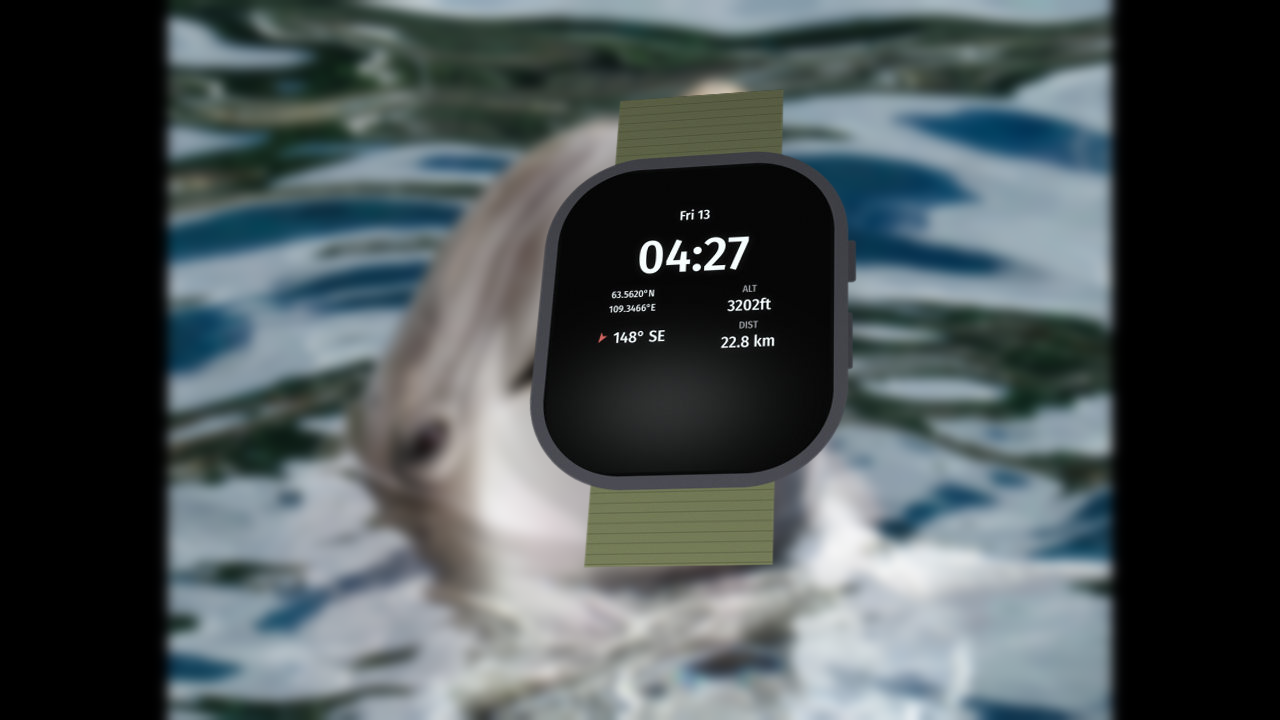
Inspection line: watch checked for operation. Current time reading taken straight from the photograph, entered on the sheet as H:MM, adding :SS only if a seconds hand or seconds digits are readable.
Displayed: 4:27
